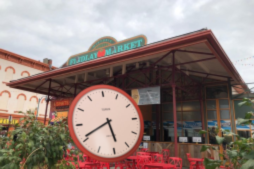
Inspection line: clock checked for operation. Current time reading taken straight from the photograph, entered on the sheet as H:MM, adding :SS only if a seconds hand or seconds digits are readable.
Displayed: 5:41
